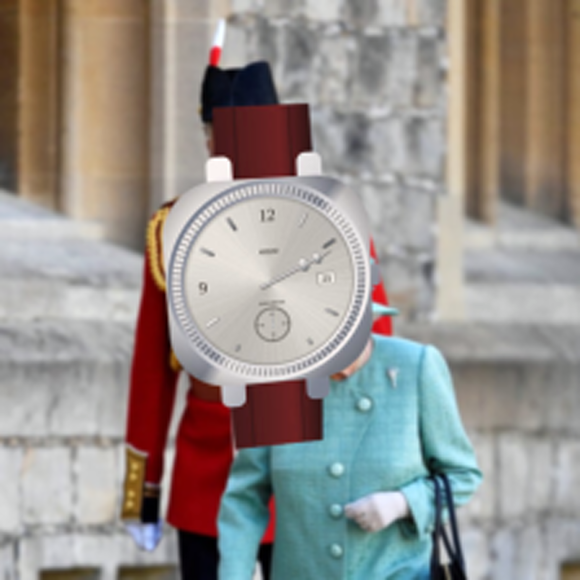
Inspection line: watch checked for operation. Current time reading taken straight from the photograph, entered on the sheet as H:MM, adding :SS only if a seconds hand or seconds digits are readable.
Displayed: 2:11
